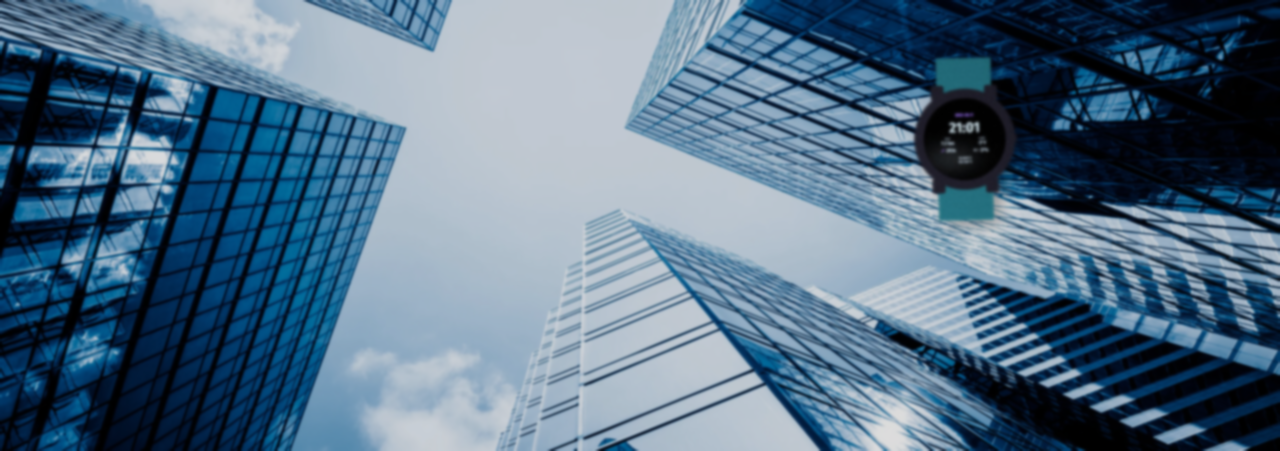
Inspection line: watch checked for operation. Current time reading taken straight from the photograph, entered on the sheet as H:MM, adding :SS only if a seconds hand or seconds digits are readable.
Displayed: 21:01
